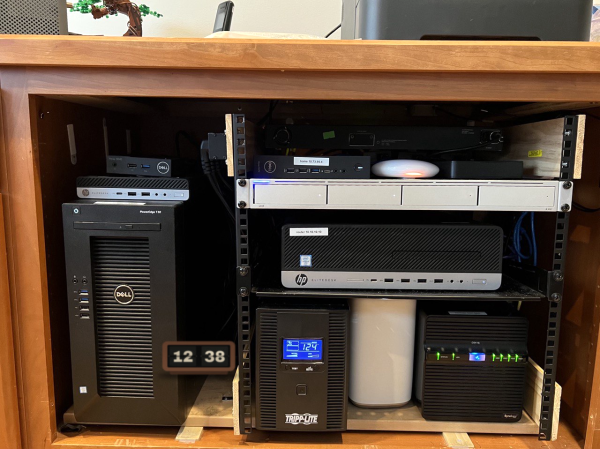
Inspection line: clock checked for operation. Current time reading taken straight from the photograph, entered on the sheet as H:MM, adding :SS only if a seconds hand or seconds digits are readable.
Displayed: 12:38
